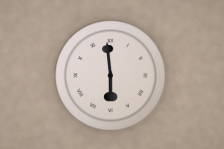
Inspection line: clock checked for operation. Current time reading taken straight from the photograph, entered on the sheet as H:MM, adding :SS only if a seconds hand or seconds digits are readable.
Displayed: 5:59
